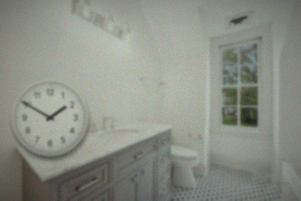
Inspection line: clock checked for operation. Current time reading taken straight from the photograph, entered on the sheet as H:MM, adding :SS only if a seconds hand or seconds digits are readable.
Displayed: 1:50
